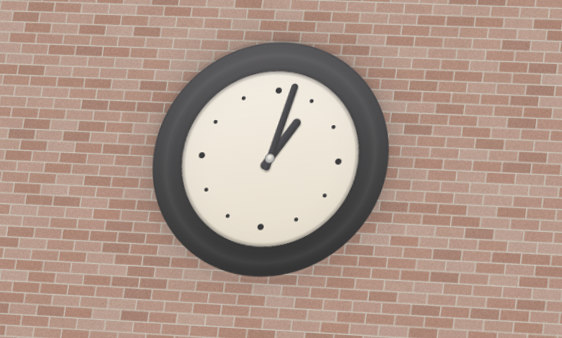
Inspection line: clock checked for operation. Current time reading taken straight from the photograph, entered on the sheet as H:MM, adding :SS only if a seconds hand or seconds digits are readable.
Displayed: 1:02
